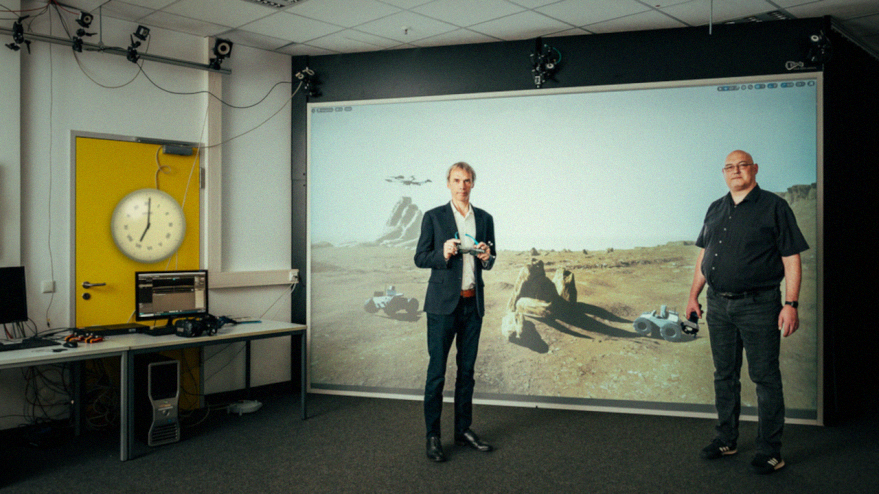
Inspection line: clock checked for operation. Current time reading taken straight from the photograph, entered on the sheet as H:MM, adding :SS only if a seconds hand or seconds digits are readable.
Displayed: 7:01
